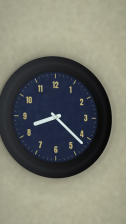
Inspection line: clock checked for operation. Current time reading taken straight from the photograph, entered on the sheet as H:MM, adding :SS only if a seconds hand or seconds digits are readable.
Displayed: 8:22
